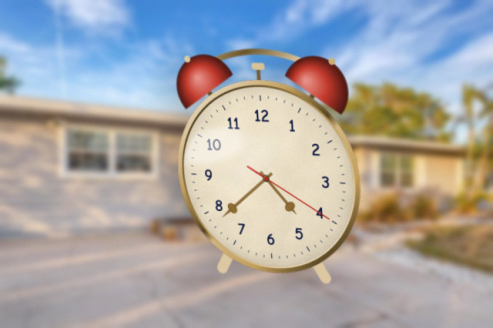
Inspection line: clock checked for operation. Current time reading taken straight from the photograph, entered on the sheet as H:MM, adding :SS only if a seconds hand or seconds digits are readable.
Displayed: 4:38:20
